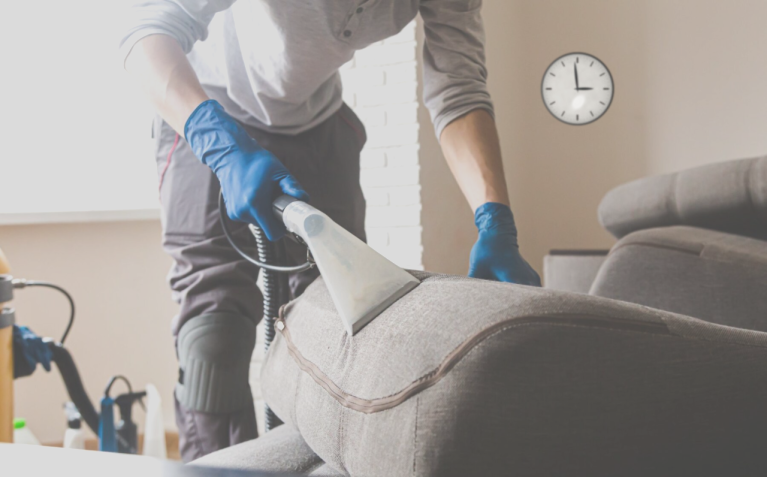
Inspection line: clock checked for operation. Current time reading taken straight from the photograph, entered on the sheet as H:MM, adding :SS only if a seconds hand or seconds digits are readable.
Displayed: 2:59
